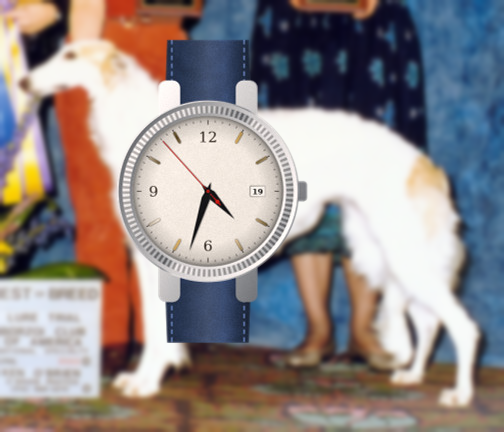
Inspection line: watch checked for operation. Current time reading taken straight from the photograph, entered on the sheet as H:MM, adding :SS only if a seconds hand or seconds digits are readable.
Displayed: 4:32:53
